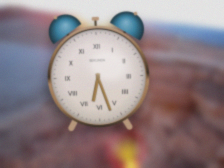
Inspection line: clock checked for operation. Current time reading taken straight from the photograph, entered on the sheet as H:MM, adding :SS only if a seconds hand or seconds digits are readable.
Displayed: 6:27
